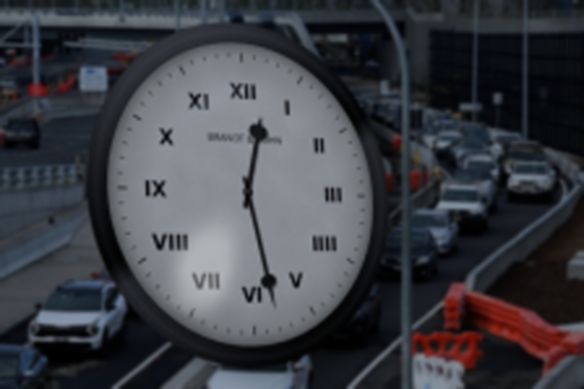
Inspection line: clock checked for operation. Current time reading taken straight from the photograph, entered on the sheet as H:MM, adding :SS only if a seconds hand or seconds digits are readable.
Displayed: 12:28
